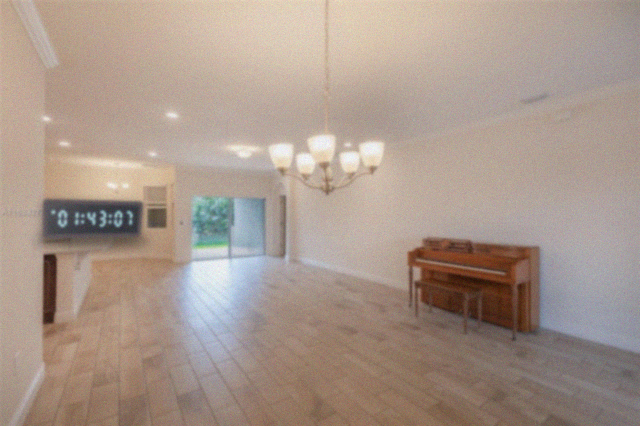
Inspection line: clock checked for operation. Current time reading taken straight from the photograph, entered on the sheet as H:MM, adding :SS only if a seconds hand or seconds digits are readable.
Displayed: 1:43:07
